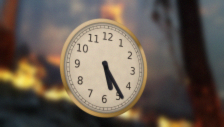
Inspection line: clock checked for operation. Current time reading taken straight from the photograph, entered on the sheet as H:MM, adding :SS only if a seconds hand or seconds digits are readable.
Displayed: 5:24
